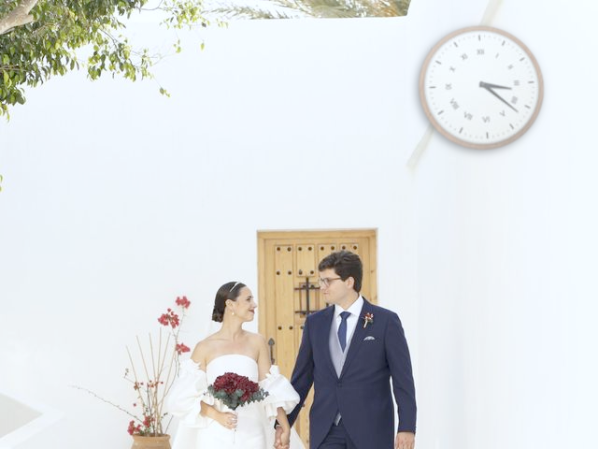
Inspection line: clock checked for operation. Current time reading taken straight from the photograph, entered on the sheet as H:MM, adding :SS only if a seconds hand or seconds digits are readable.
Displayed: 3:22
